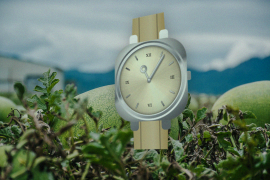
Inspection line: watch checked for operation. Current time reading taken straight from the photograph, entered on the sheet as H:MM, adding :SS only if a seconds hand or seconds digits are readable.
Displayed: 11:06
